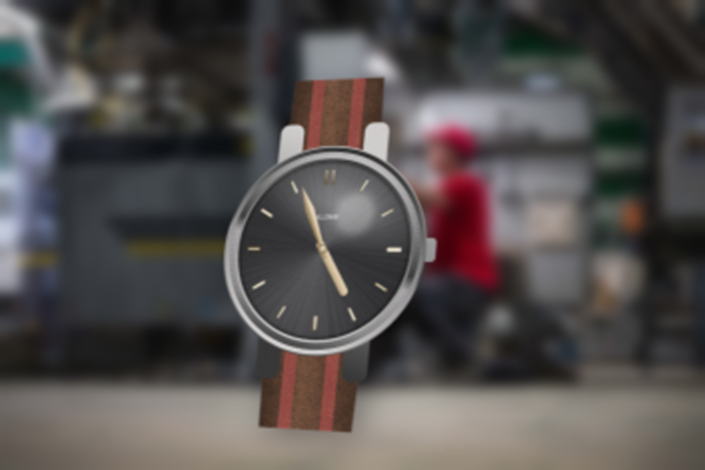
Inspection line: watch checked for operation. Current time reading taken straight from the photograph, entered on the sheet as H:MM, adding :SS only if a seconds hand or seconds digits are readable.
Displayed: 4:56
